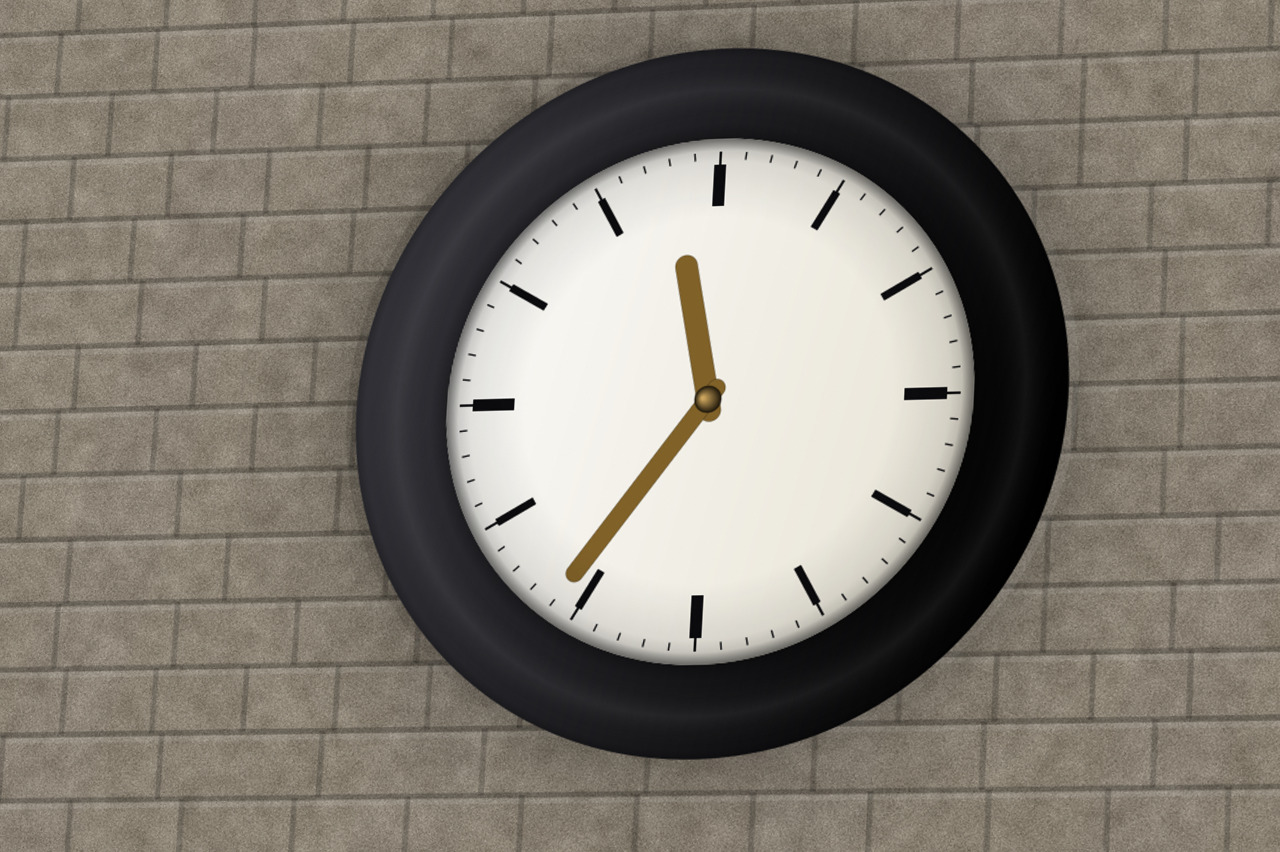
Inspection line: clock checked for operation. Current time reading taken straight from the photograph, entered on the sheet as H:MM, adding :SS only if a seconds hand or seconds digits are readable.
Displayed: 11:36
